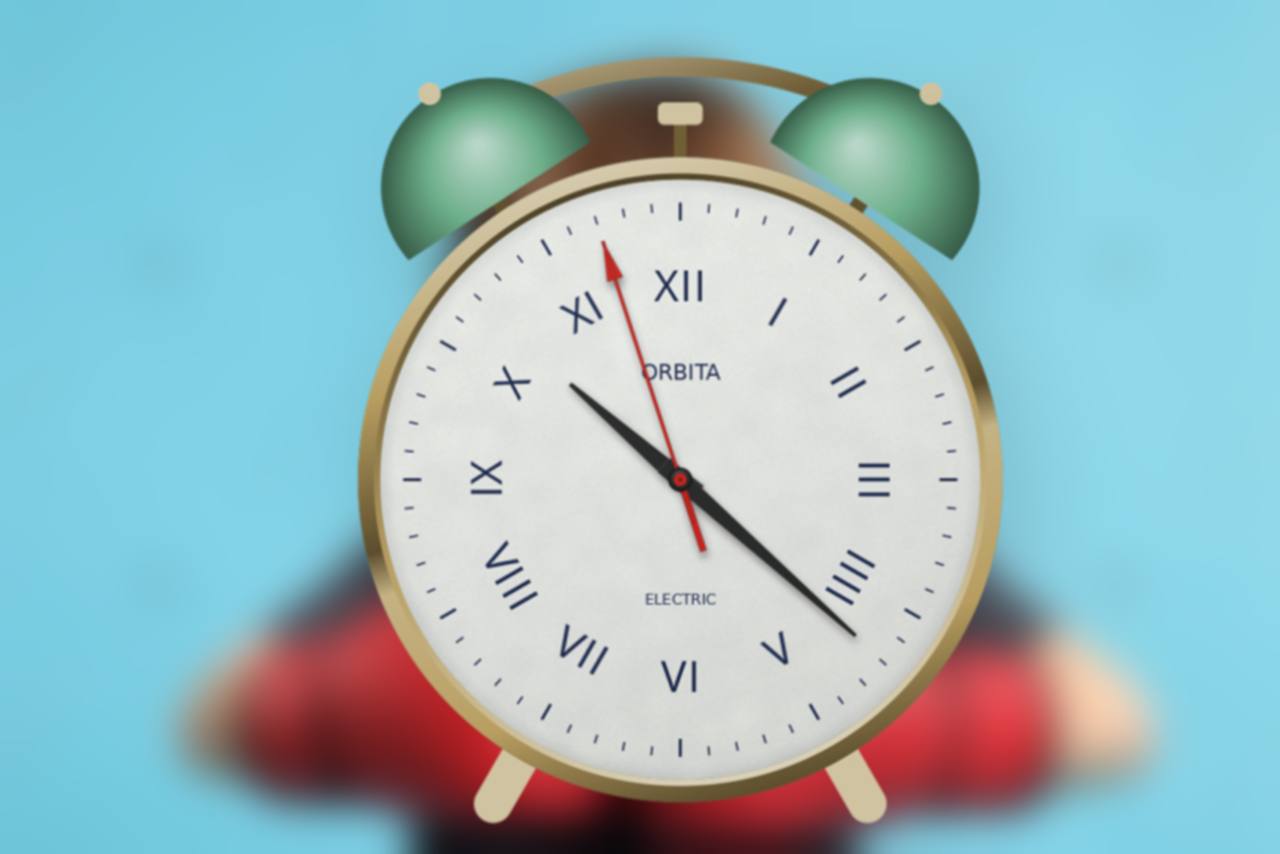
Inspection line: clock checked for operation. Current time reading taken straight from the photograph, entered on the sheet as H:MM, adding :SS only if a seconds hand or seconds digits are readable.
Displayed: 10:21:57
